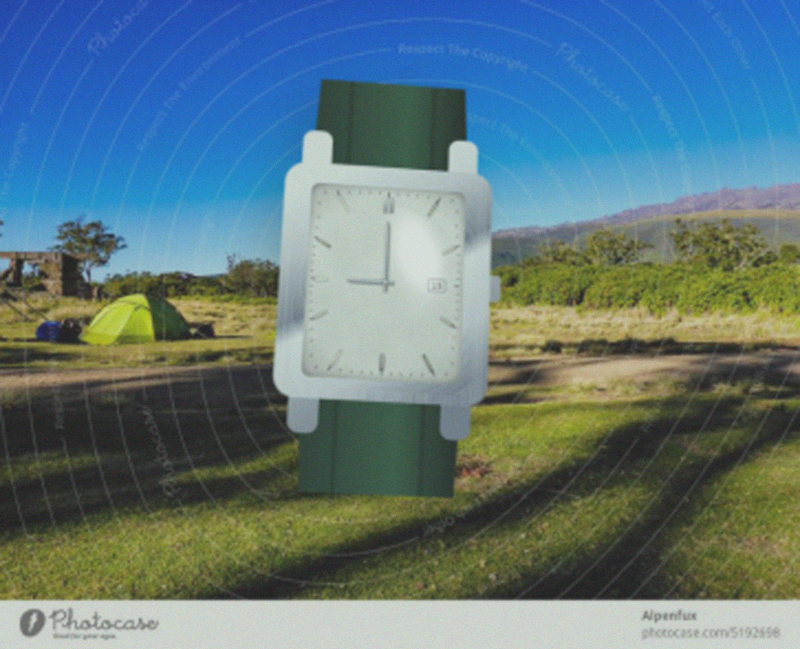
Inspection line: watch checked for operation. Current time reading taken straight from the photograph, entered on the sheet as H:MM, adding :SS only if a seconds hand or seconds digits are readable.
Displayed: 9:00
